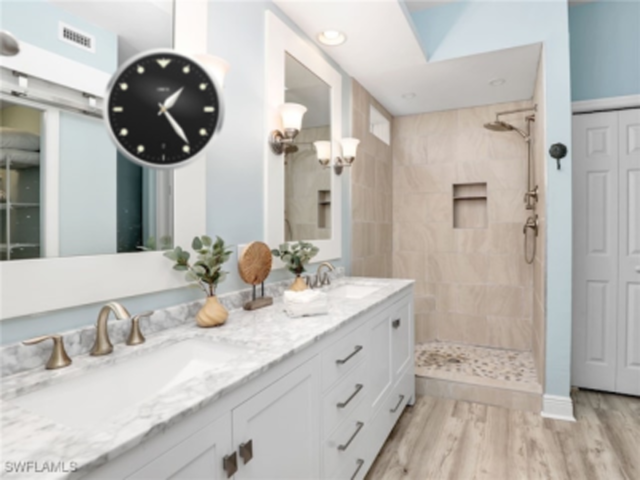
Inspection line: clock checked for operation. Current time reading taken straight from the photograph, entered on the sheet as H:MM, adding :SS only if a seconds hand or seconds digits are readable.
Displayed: 1:24
